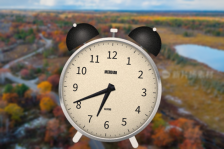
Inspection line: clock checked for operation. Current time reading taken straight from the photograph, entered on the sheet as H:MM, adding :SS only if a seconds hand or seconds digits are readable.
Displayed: 6:41
